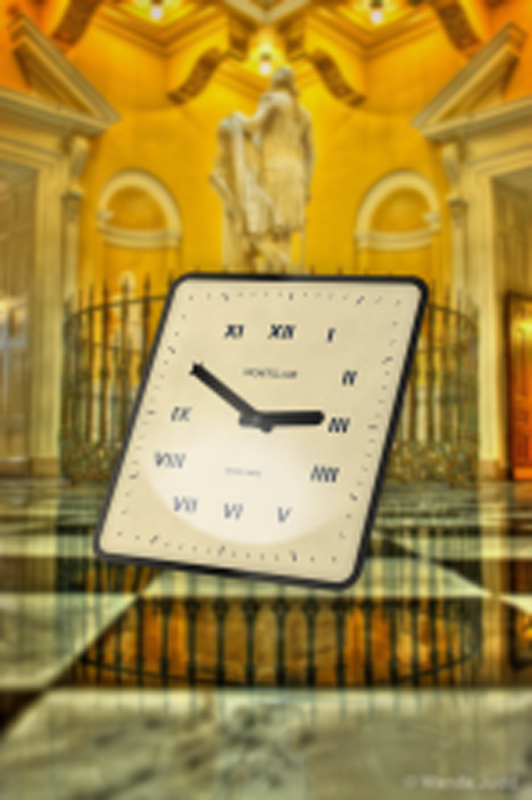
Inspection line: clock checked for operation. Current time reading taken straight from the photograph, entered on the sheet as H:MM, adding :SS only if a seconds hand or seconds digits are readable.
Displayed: 2:50
